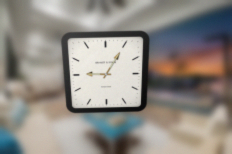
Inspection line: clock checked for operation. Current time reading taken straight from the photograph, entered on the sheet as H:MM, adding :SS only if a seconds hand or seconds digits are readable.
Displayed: 9:05
